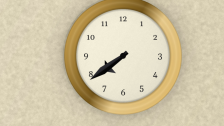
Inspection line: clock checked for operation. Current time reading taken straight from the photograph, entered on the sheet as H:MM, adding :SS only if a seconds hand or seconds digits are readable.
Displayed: 7:39
